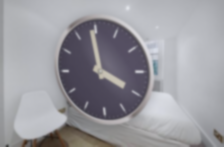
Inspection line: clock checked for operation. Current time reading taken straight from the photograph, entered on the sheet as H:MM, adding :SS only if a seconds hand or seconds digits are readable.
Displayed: 3:59
